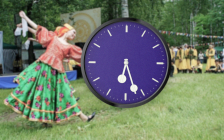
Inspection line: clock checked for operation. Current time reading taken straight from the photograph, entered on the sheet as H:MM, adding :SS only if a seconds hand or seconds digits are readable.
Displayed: 6:27
